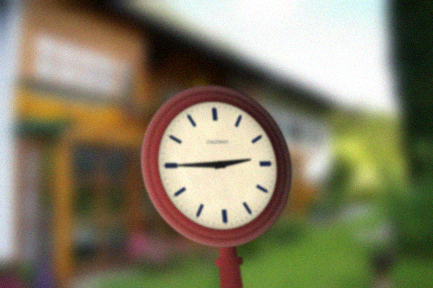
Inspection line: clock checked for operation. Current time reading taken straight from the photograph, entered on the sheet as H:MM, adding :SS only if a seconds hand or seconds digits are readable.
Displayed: 2:45
